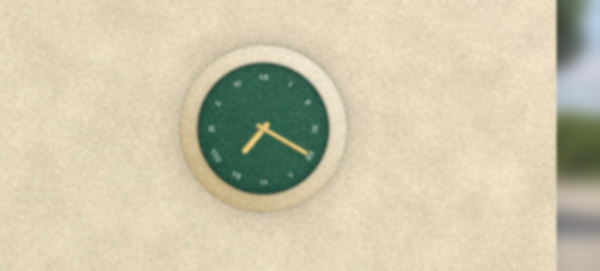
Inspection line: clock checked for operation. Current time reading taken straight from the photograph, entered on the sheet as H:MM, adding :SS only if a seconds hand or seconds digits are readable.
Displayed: 7:20
